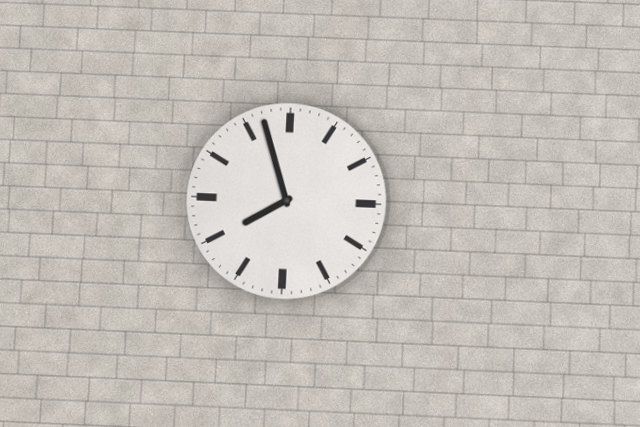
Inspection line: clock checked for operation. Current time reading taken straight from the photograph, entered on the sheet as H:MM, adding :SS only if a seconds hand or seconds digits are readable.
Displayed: 7:57
